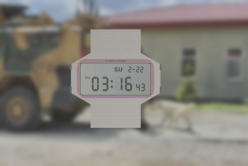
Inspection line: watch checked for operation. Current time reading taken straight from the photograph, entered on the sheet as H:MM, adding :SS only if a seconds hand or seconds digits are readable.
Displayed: 3:16:43
